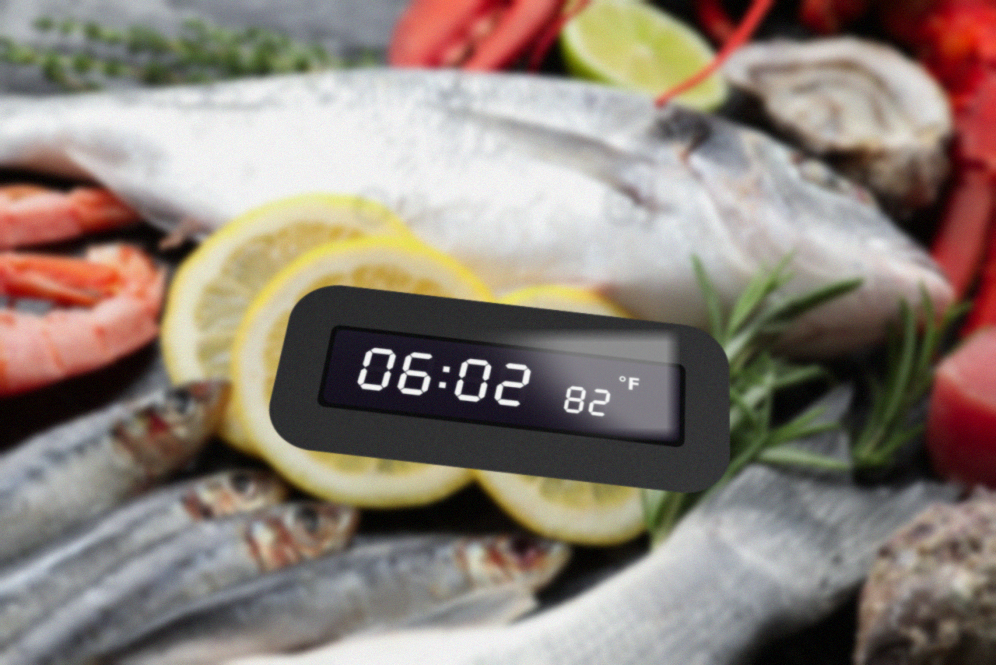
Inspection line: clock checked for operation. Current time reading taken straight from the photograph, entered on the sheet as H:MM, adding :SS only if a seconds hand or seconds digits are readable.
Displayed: 6:02
